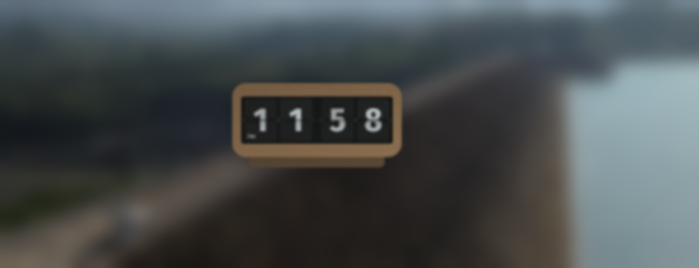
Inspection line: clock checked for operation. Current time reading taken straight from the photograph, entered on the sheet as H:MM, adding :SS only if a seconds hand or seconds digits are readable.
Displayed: 11:58
